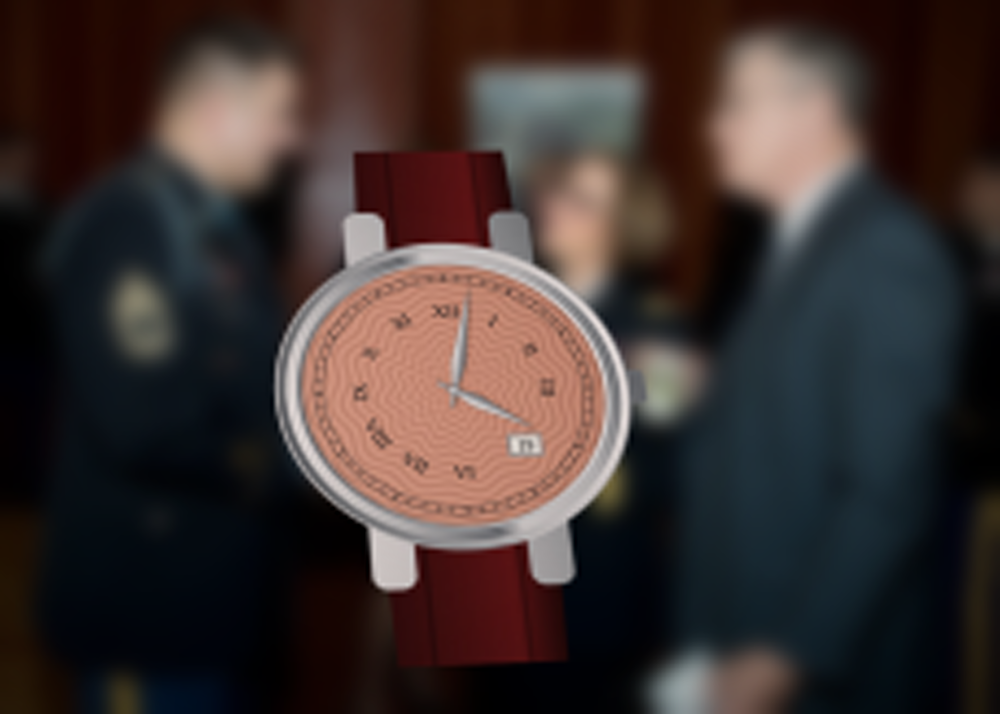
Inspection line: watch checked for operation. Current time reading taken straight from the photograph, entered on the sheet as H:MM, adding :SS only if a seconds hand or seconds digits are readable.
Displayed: 4:02
